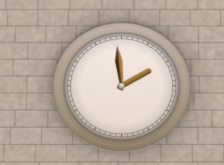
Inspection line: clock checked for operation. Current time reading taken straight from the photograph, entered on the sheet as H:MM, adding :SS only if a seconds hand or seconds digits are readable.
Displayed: 1:59
